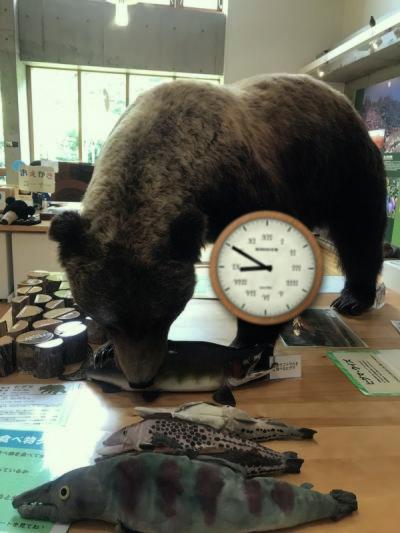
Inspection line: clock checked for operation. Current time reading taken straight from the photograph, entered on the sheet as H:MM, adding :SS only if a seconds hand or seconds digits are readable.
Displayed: 8:50
